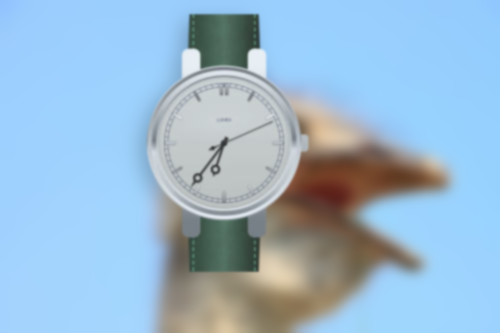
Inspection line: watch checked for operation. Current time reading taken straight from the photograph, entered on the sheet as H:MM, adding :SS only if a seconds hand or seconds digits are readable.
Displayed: 6:36:11
